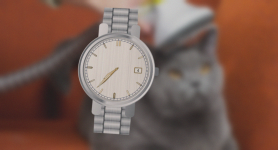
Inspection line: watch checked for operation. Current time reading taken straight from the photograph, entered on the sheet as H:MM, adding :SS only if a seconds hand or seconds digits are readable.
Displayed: 7:37
